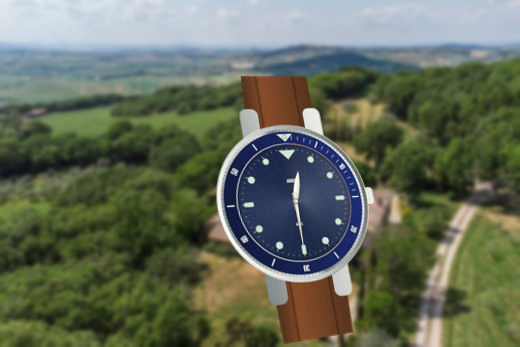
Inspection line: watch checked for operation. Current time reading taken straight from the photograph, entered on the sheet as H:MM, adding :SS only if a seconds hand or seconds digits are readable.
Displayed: 12:30
